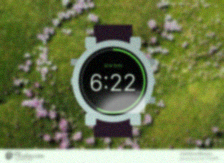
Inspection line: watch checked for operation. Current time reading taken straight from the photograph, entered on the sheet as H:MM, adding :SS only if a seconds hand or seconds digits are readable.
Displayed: 6:22
